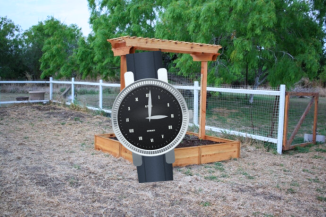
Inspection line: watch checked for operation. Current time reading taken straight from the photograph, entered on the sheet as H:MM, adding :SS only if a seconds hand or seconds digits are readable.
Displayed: 3:01
